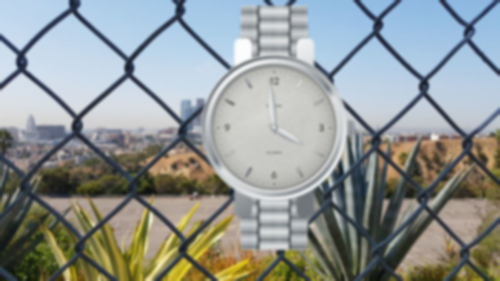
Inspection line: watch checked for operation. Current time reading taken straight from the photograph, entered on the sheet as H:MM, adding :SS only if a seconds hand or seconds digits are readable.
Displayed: 3:59
